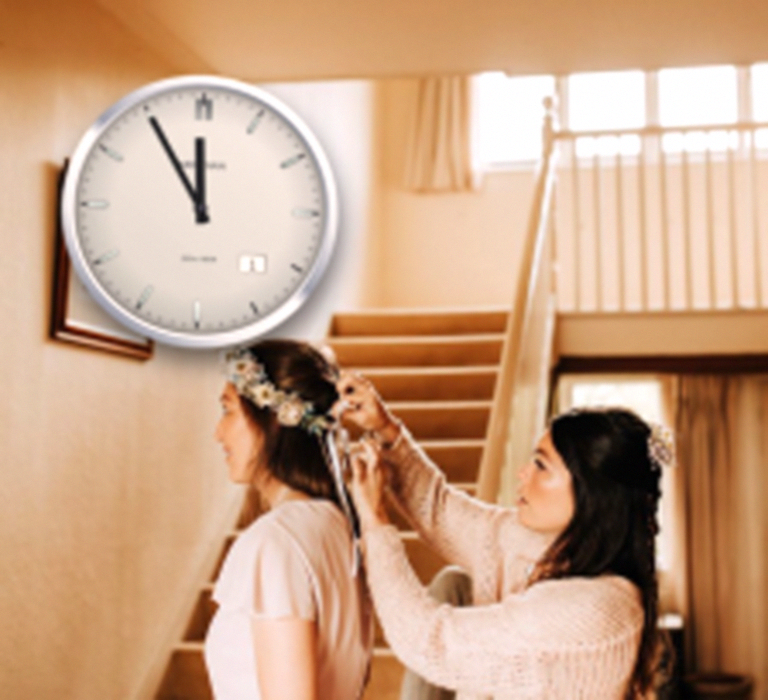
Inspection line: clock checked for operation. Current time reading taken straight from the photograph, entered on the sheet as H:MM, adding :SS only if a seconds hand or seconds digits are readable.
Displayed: 11:55
